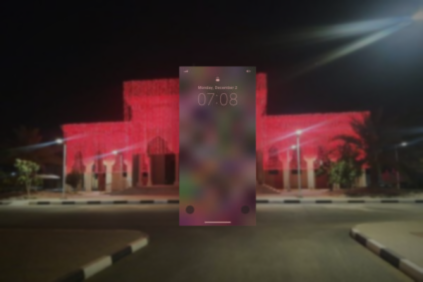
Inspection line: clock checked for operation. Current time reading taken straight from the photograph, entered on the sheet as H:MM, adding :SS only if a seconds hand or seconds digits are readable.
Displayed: 7:08
